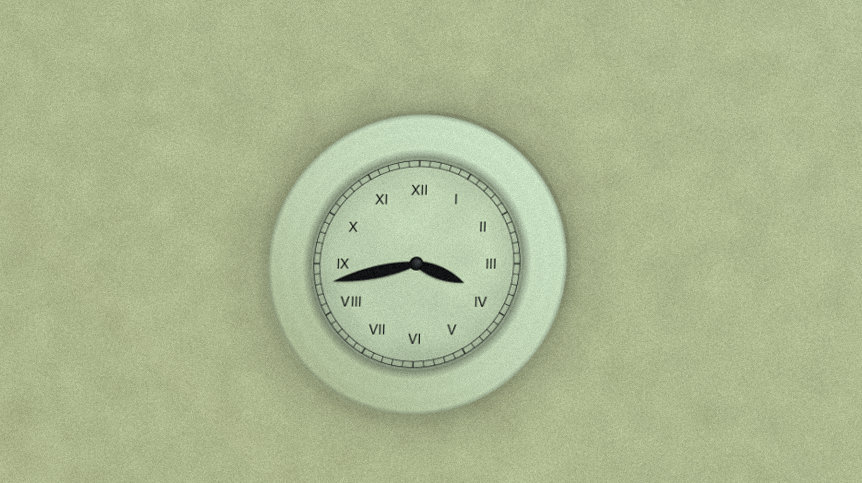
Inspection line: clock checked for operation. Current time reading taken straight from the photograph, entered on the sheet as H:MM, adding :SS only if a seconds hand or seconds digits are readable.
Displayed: 3:43
